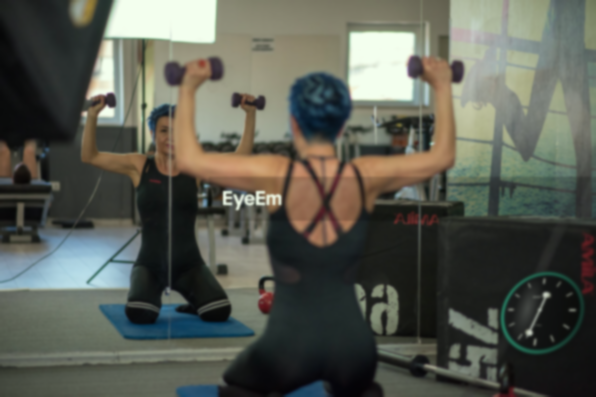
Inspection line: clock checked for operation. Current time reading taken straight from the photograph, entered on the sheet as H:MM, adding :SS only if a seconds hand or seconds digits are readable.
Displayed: 12:33
